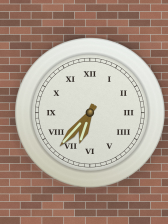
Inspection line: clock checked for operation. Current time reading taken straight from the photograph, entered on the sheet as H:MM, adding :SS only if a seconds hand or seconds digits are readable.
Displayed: 6:37
